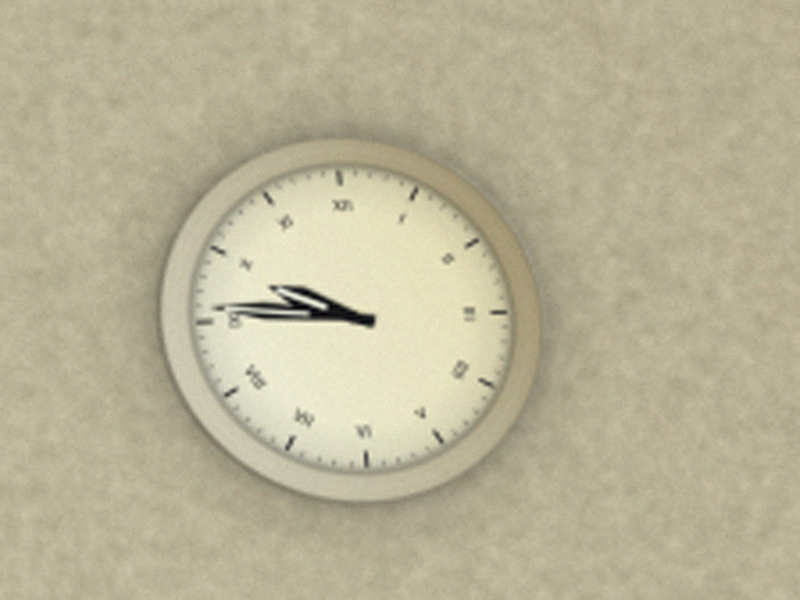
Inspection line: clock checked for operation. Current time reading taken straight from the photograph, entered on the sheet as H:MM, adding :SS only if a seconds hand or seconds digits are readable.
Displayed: 9:46
